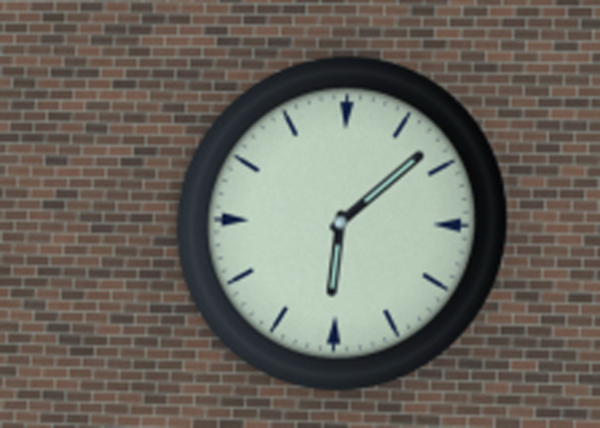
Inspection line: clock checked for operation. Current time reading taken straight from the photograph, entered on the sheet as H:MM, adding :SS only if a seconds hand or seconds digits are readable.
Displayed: 6:08
